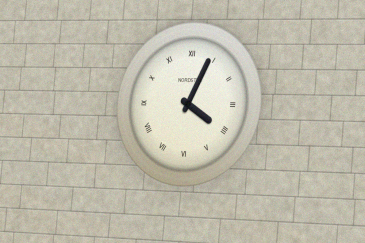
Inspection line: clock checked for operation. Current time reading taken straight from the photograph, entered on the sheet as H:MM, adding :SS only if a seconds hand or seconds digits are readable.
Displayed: 4:04
